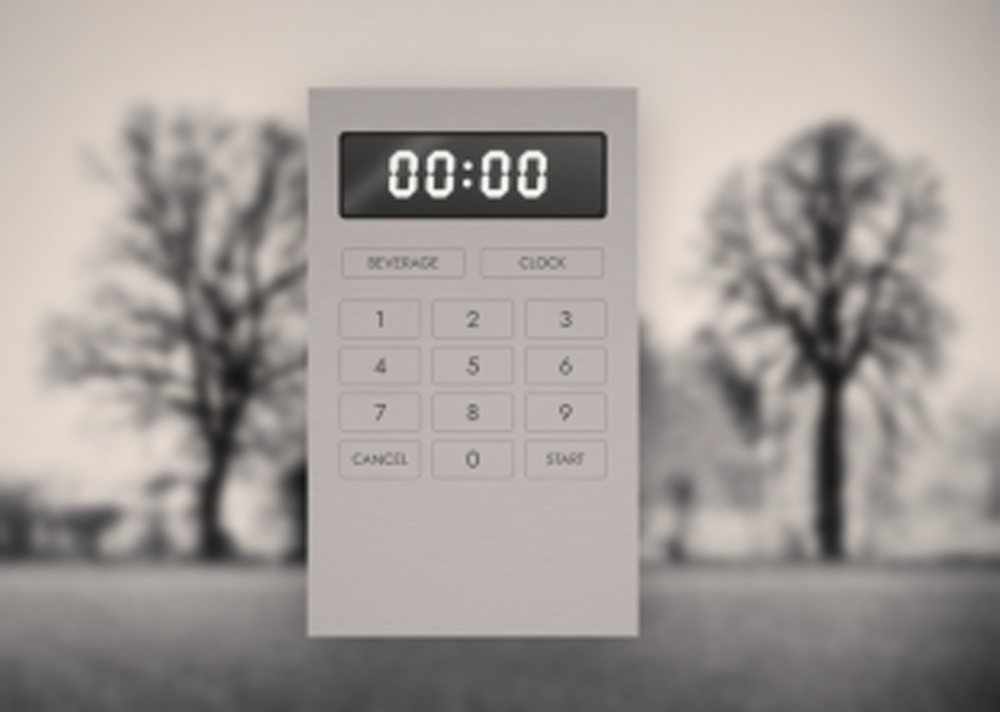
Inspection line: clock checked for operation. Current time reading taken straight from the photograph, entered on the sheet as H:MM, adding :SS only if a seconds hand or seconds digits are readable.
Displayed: 0:00
